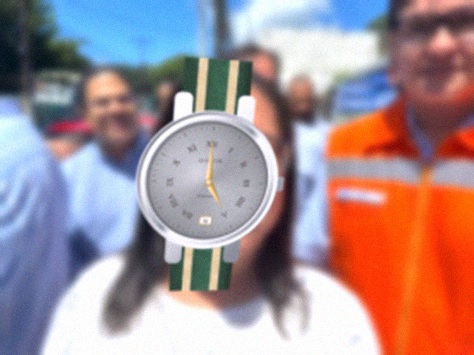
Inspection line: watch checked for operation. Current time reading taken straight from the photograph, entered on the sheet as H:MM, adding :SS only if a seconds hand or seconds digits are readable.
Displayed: 5:00
